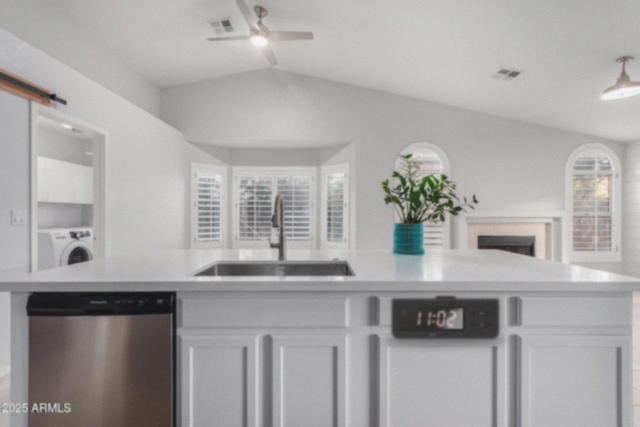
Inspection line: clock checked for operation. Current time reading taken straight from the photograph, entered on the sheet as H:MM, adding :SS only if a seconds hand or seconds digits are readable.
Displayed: 11:02
